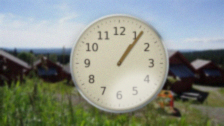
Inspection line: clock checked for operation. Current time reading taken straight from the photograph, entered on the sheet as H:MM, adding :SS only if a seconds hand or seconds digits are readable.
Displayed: 1:06
